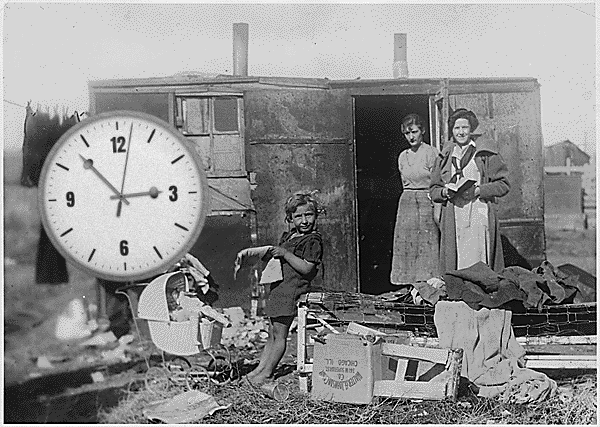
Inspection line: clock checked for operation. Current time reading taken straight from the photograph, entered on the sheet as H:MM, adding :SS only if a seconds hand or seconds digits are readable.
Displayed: 2:53:02
